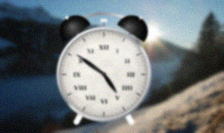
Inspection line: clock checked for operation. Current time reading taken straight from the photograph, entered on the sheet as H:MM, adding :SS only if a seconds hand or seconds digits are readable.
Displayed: 4:51
